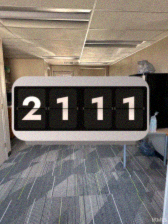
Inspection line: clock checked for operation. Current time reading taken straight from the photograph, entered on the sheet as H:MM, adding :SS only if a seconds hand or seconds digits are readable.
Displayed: 21:11
